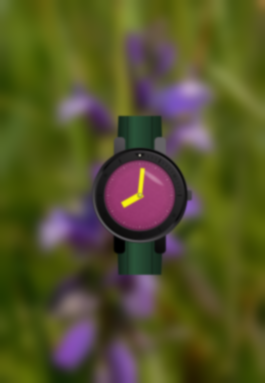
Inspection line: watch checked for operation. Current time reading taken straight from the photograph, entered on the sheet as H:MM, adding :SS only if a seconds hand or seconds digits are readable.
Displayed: 8:01
